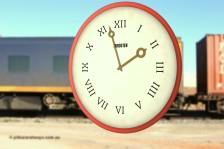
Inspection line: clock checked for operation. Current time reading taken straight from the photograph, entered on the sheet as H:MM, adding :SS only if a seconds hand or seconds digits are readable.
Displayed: 1:57
